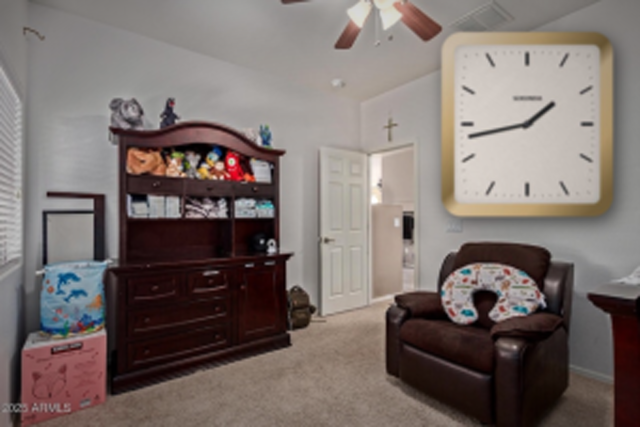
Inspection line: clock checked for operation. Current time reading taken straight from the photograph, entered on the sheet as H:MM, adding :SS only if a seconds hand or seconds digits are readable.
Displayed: 1:43
